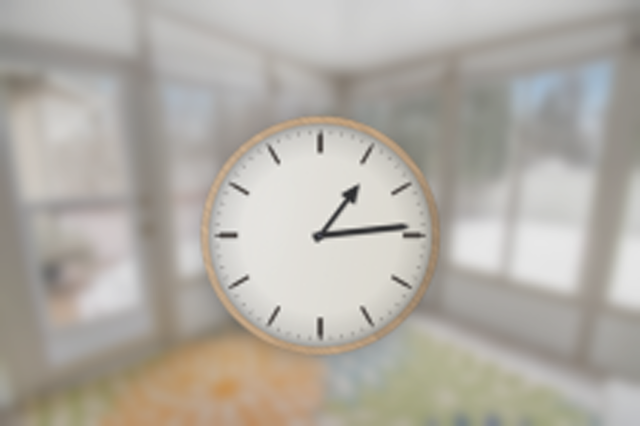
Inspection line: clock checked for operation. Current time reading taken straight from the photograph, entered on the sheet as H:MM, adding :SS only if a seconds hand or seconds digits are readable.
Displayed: 1:14
